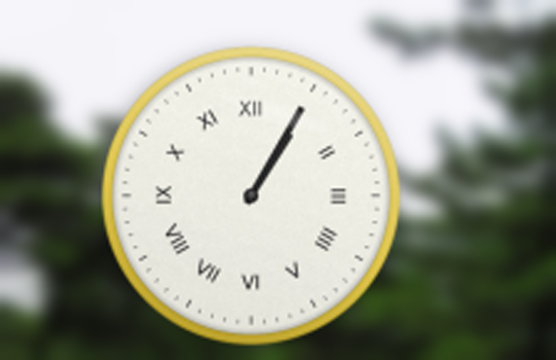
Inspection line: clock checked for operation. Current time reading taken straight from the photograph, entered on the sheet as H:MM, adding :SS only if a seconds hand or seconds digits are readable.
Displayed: 1:05
